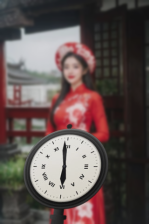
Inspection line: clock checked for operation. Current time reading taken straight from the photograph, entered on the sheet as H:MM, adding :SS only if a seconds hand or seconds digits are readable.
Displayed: 5:59
